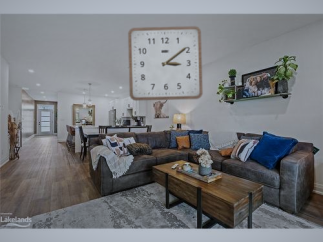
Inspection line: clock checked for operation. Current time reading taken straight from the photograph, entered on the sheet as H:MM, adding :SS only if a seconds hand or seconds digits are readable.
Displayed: 3:09
